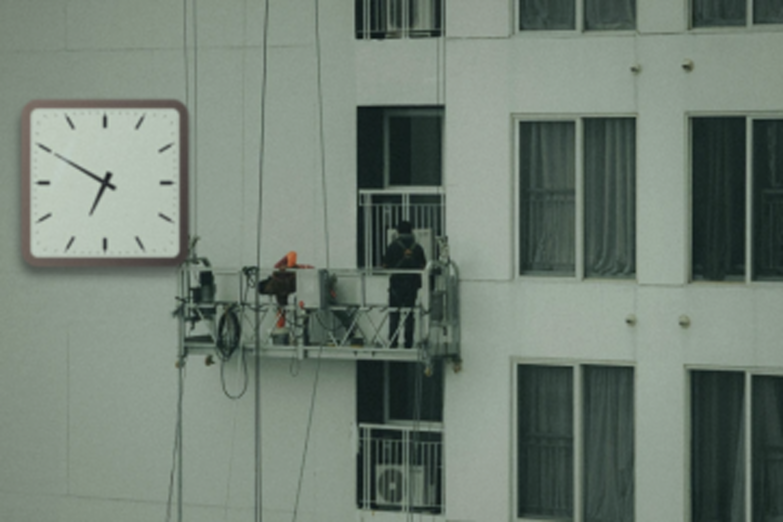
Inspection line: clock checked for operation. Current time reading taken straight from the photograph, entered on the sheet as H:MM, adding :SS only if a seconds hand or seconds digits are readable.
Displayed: 6:50
